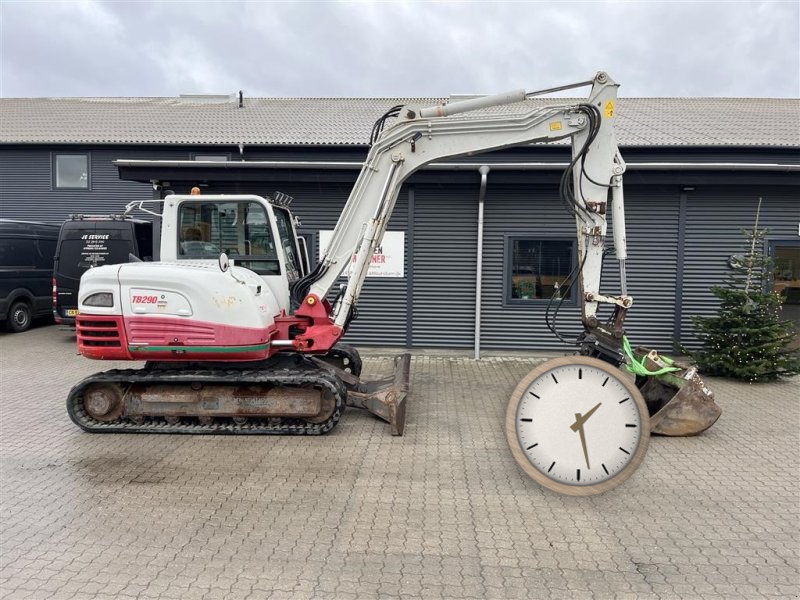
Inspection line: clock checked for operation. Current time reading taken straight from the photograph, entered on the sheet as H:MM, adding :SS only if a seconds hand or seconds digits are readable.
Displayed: 1:28
